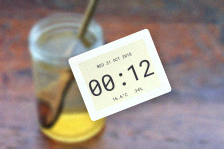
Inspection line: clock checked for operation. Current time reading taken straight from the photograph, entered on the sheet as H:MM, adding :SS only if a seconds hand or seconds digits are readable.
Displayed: 0:12
